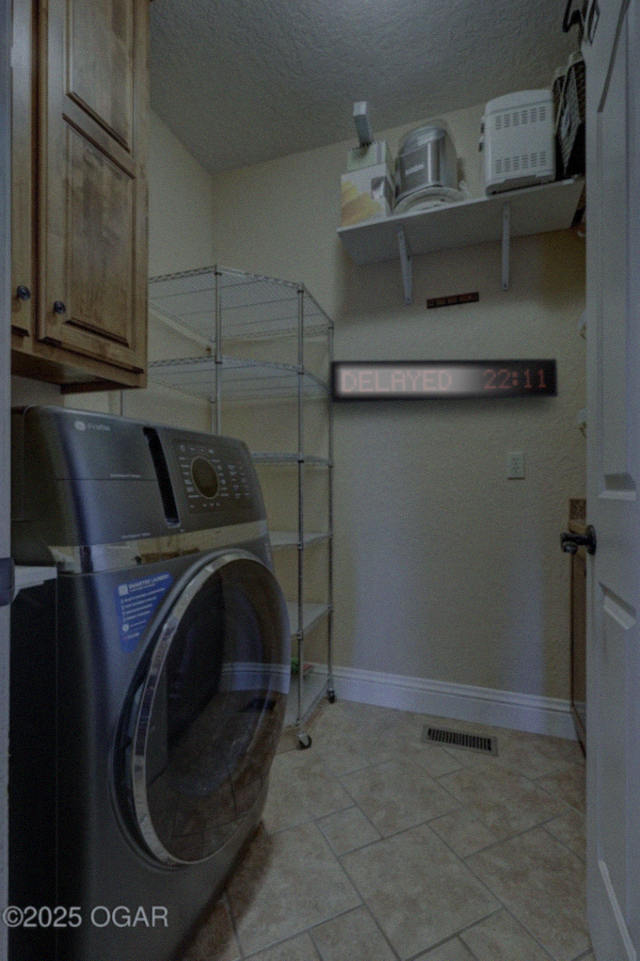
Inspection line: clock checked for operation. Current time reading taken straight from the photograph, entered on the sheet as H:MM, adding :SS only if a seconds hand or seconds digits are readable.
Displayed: 22:11
